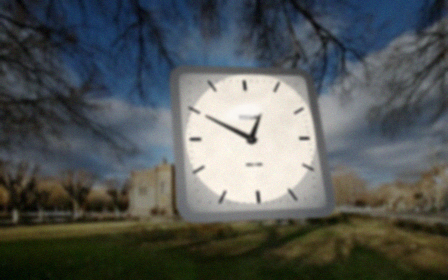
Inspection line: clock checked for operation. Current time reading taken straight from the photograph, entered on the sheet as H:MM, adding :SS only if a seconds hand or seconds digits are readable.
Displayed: 12:50
